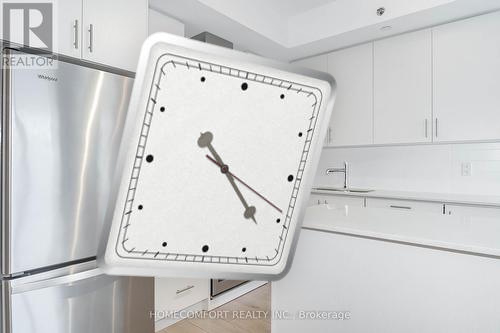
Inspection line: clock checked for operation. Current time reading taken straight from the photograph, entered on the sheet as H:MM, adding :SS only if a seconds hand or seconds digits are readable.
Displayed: 10:22:19
